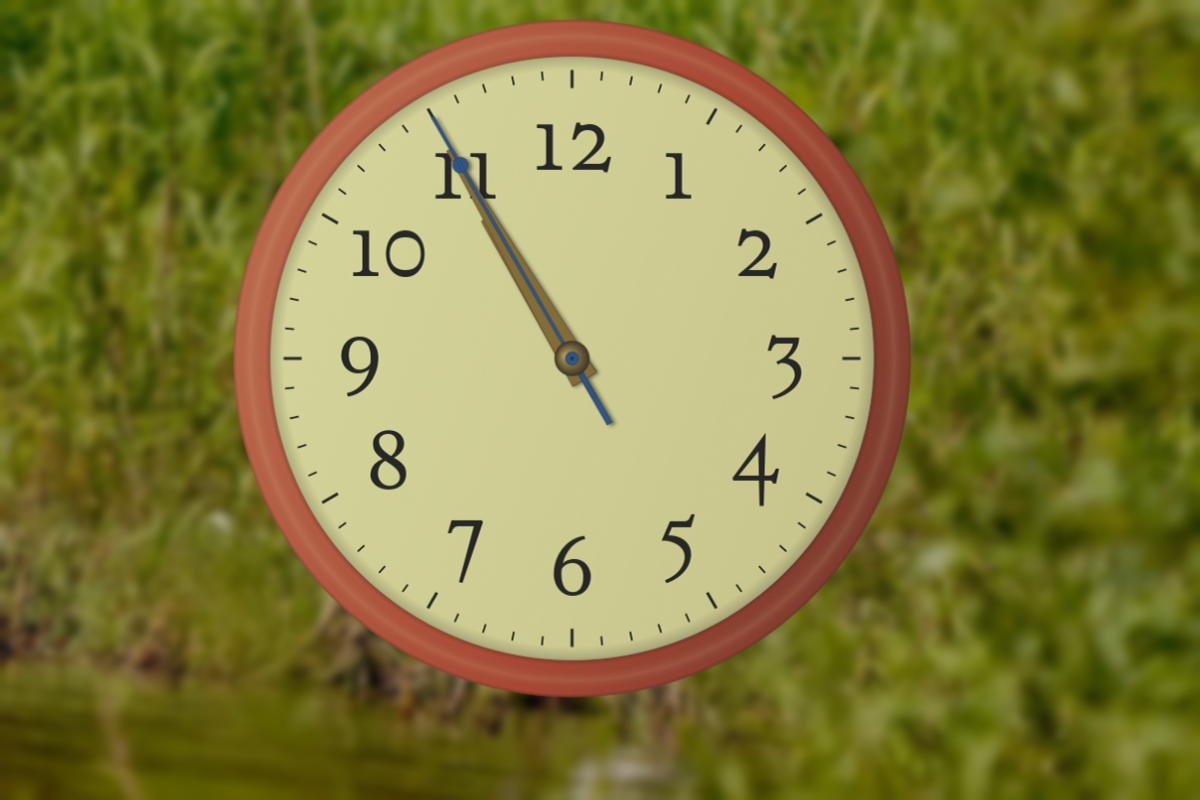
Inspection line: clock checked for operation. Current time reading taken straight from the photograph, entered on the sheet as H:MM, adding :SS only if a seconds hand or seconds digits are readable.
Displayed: 10:54:55
